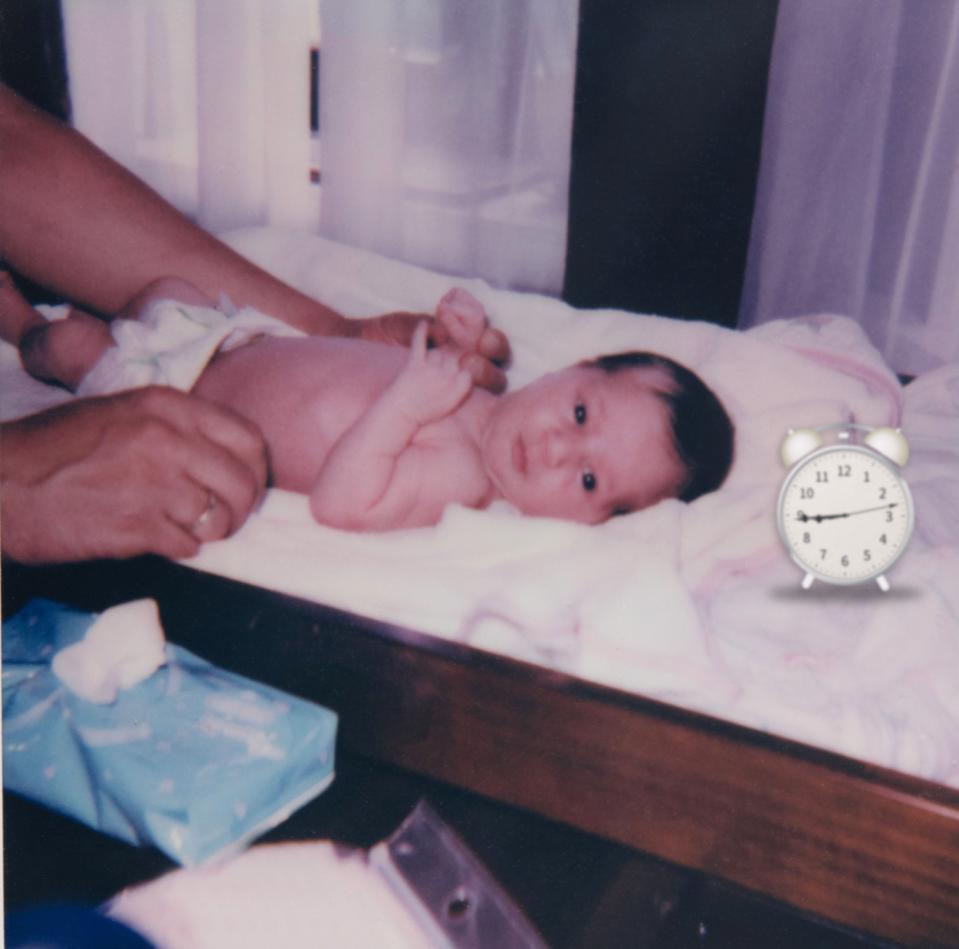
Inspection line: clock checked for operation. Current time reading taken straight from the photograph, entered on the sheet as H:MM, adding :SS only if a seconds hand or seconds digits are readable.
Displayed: 8:44:13
